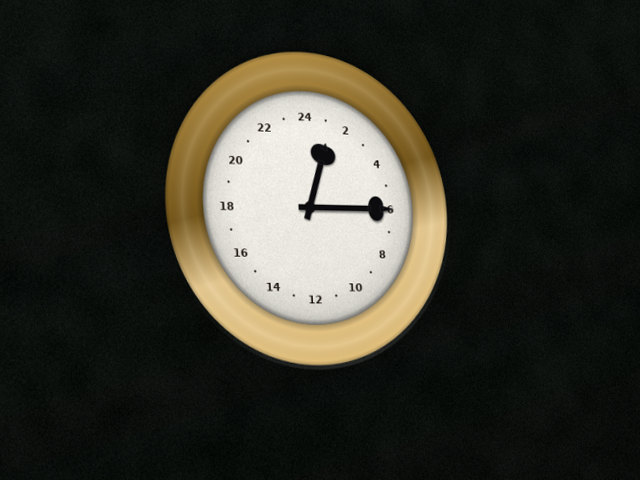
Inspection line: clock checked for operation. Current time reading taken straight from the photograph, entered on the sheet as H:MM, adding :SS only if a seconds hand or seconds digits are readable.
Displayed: 1:15
